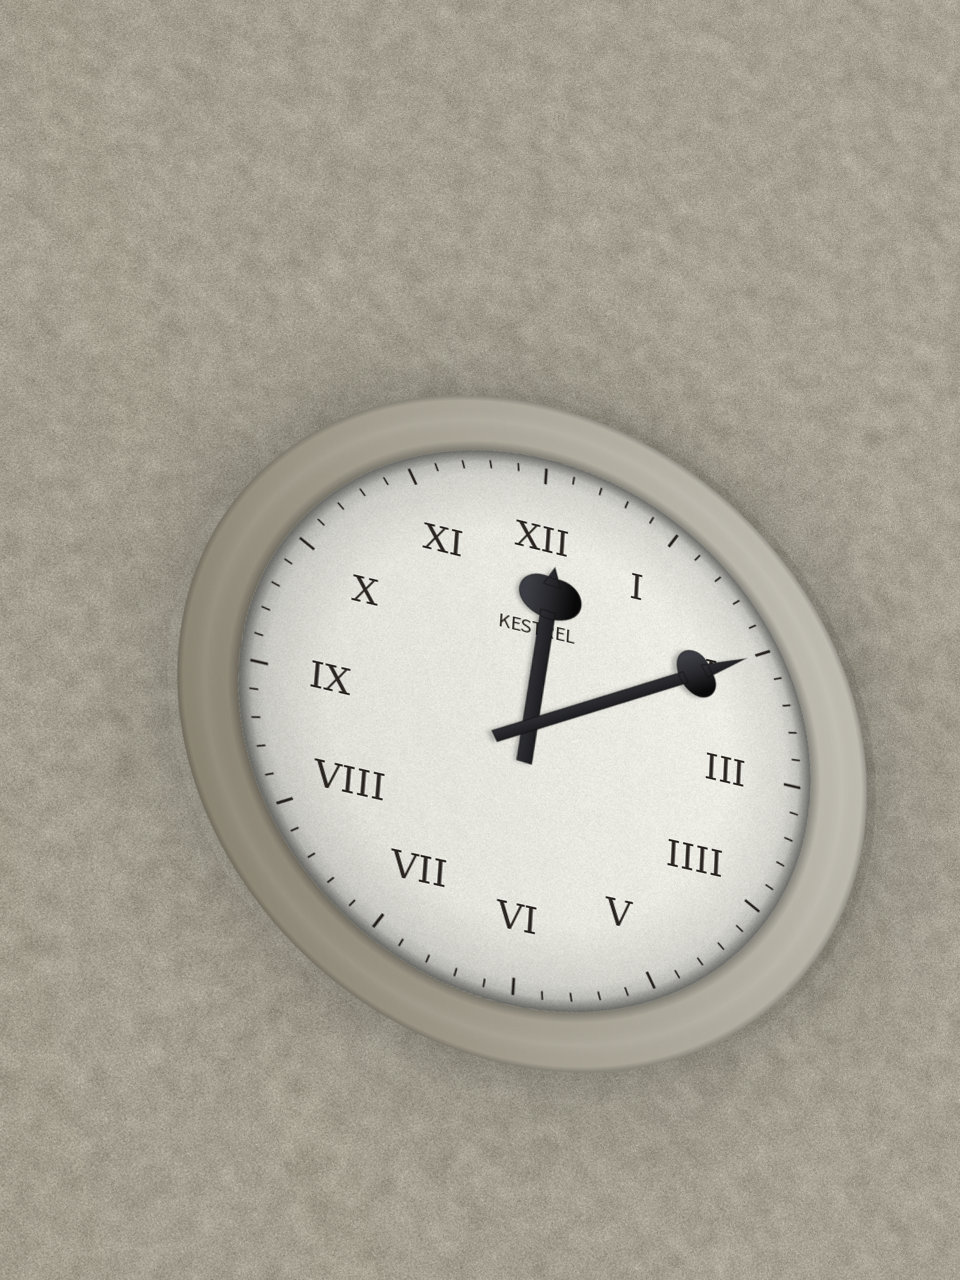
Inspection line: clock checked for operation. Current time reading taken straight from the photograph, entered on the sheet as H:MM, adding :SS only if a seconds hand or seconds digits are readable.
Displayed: 12:10
